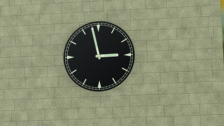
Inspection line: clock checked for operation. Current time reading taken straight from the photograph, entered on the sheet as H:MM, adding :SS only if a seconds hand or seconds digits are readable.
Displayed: 2:58
